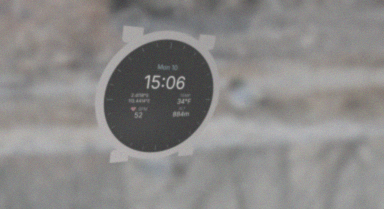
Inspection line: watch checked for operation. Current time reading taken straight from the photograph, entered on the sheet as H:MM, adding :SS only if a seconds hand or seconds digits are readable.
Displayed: 15:06
